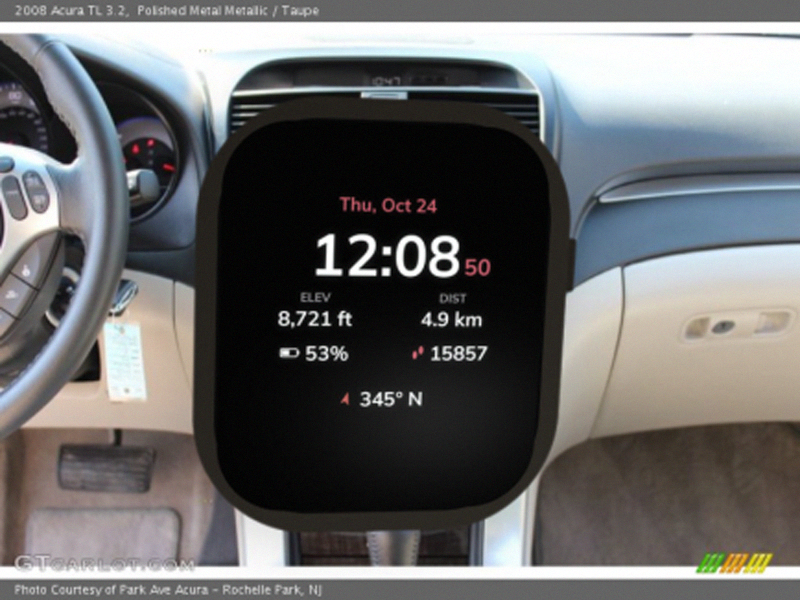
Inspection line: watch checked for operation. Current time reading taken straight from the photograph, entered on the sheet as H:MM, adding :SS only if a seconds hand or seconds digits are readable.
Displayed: 12:08:50
